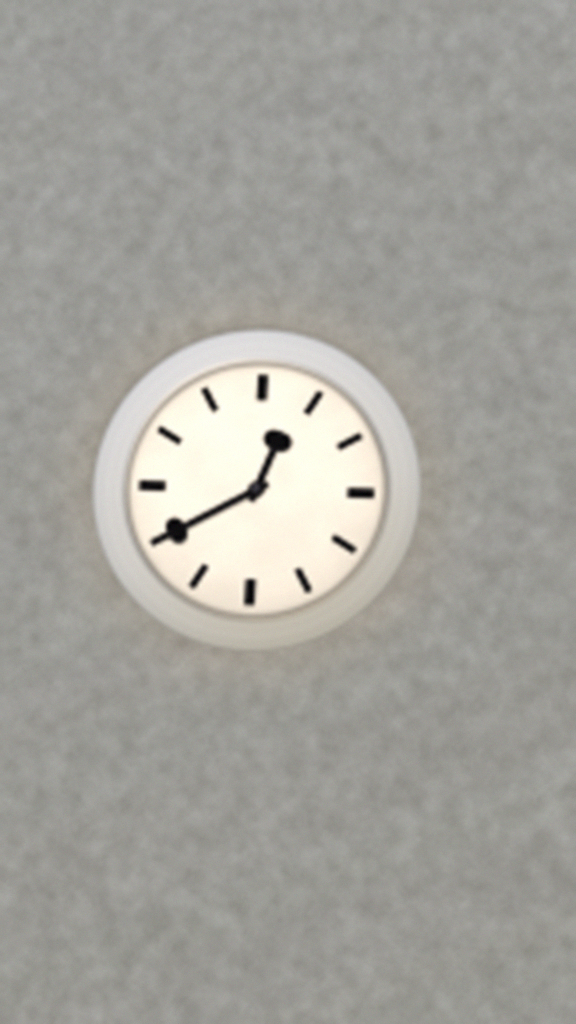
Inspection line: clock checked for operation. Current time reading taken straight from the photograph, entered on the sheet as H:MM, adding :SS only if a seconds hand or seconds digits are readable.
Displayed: 12:40
